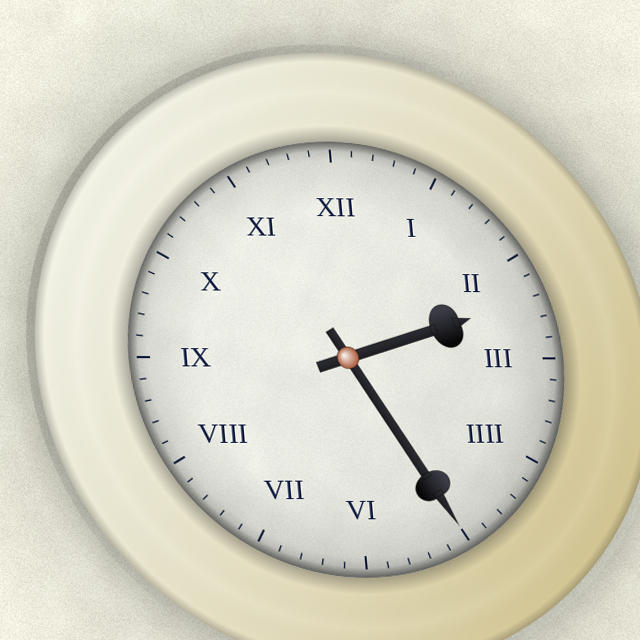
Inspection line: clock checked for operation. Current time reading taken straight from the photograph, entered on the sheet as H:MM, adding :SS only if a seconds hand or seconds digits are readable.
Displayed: 2:25
